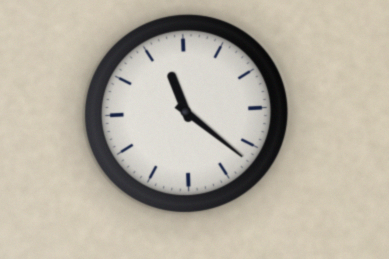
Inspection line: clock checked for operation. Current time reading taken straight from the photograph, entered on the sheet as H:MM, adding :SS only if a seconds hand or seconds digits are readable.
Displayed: 11:22
